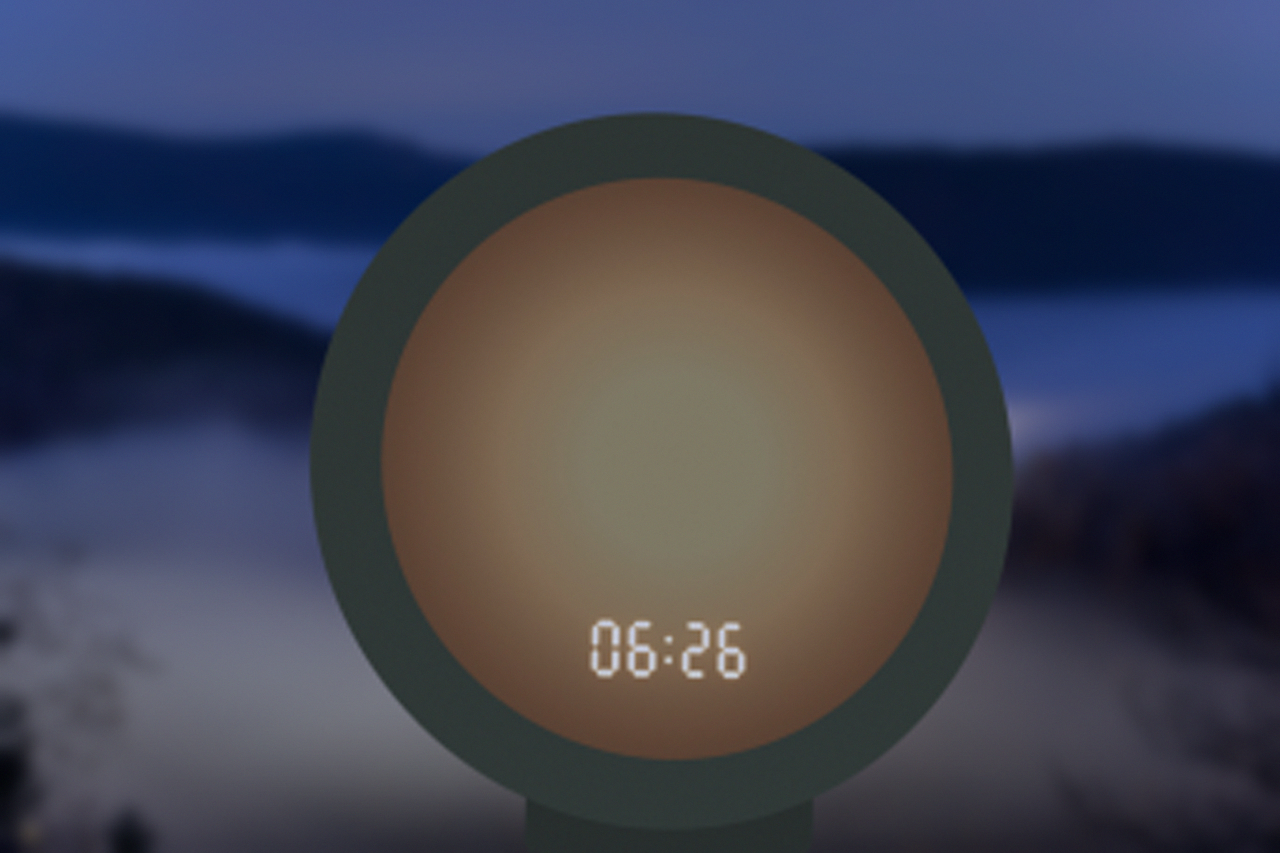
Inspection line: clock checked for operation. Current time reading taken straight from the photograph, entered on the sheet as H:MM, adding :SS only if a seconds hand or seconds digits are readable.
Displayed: 6:26
